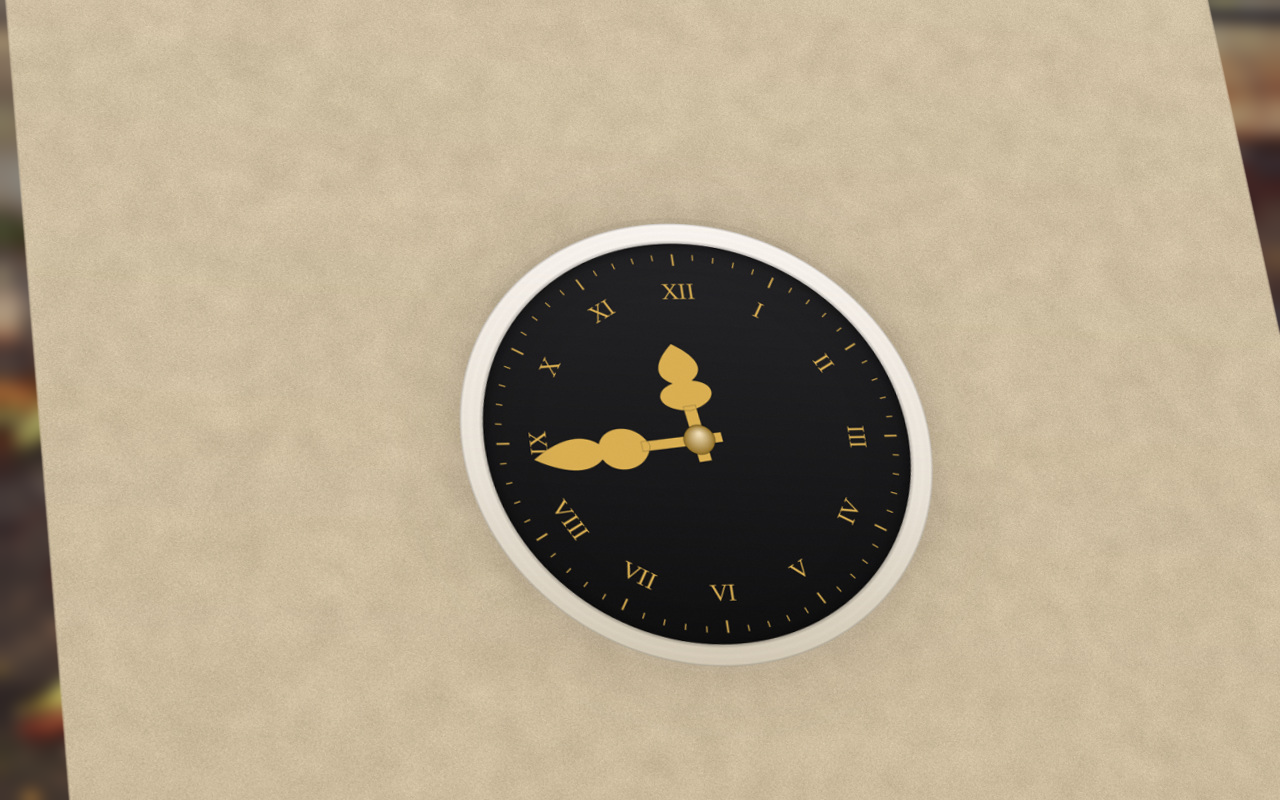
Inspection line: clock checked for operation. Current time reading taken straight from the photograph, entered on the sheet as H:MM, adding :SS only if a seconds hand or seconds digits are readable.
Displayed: 11:44
